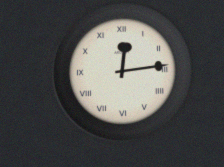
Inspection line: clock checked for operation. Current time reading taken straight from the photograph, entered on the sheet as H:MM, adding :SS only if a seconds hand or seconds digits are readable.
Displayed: 12:14
